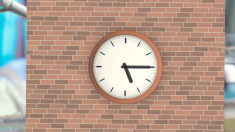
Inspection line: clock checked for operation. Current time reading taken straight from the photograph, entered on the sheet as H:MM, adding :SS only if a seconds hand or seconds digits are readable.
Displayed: 5:15
